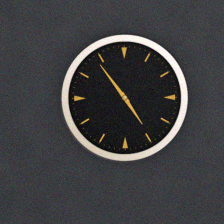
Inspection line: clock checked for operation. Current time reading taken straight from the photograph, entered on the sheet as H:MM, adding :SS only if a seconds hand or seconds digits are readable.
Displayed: 4:54
